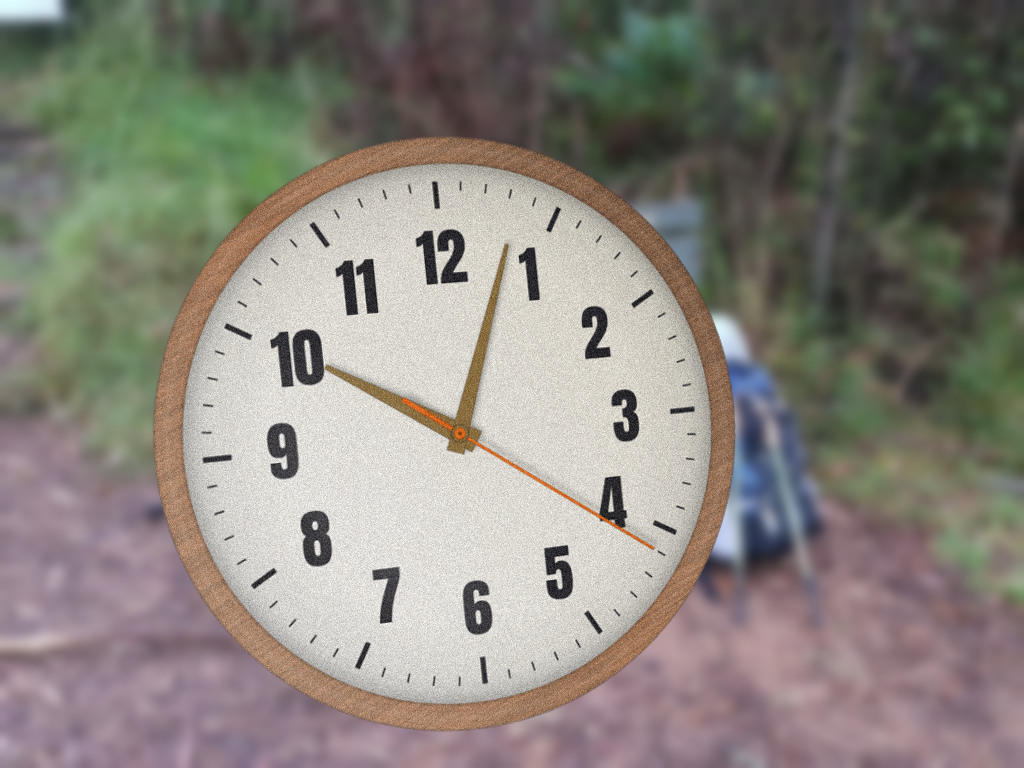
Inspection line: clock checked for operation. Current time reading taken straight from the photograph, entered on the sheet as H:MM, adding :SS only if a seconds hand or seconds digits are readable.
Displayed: 10:03:21
